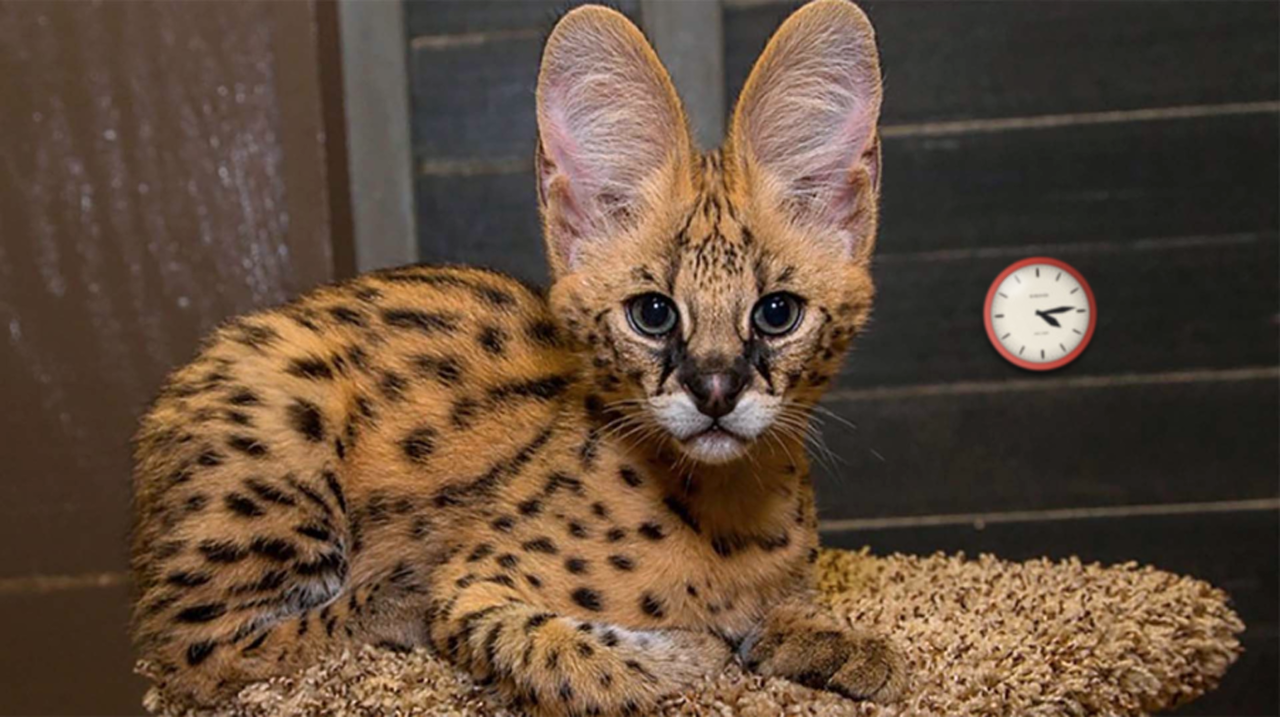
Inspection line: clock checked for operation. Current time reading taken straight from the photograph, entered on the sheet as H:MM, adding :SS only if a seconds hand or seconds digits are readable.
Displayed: 4:14
